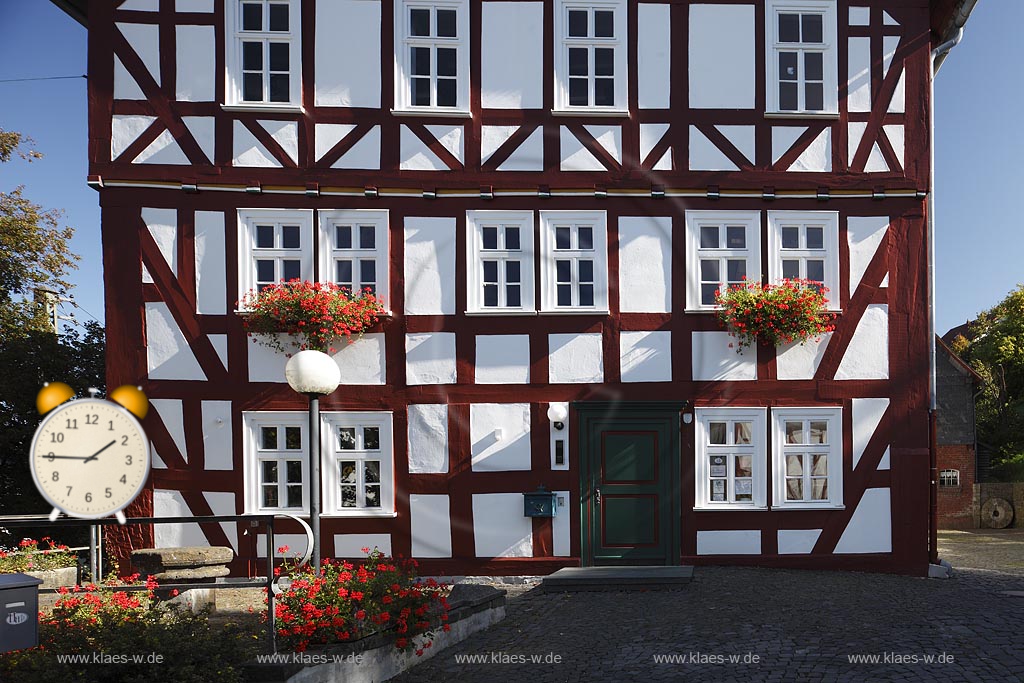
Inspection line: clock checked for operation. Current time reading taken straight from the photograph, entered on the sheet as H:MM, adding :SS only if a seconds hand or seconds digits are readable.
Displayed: 1:45
